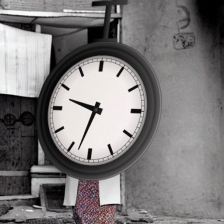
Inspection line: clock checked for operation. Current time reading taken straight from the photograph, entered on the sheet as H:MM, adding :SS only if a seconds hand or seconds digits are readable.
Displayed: 9:33
